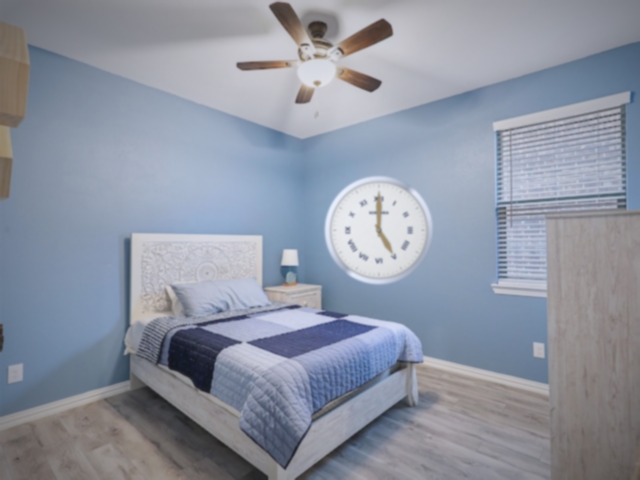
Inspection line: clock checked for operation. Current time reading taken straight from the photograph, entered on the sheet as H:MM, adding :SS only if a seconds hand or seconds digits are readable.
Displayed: 5:00
